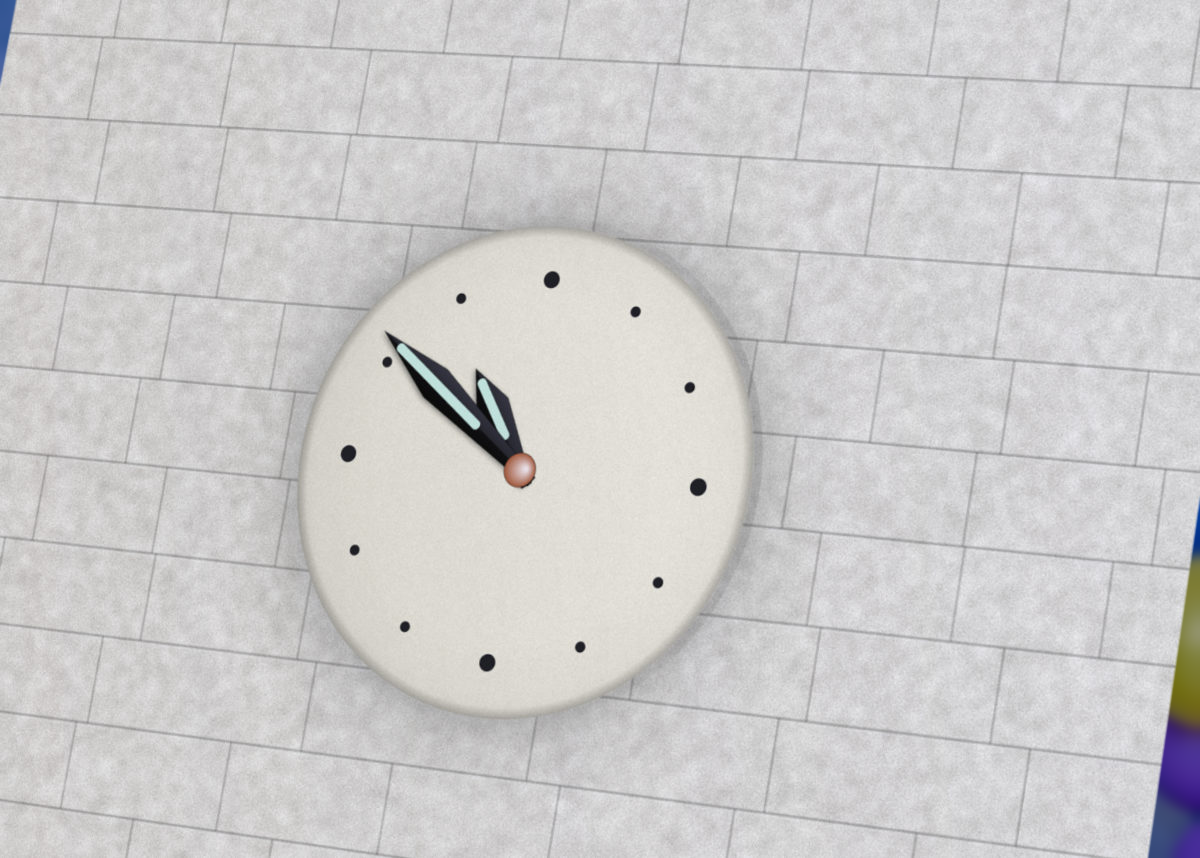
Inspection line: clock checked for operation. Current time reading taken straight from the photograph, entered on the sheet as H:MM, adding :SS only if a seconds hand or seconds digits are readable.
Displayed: 10:51
